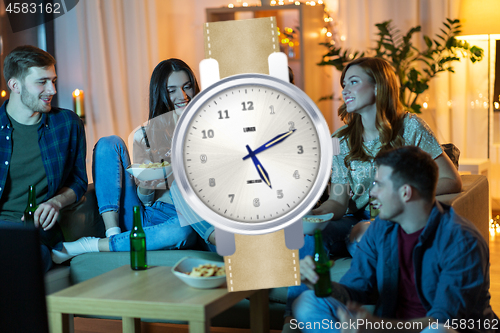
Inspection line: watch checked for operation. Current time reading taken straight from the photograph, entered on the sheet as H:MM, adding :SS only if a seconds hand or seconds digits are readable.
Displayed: 5:11
